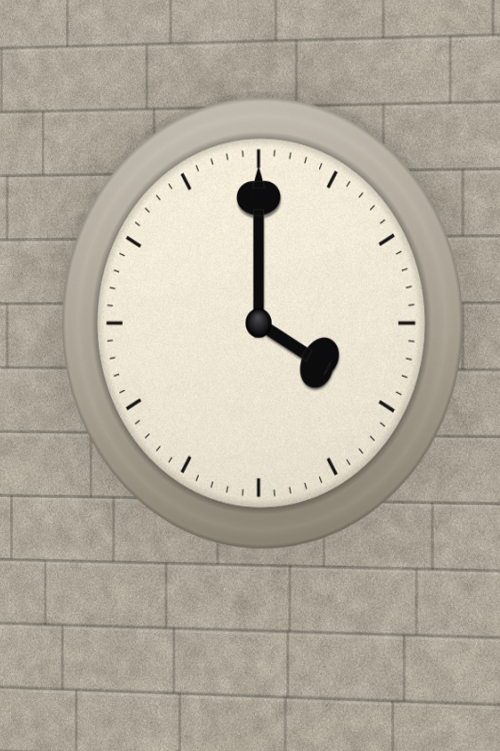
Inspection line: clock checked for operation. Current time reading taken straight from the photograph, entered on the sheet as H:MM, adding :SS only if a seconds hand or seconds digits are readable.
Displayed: 4:00
